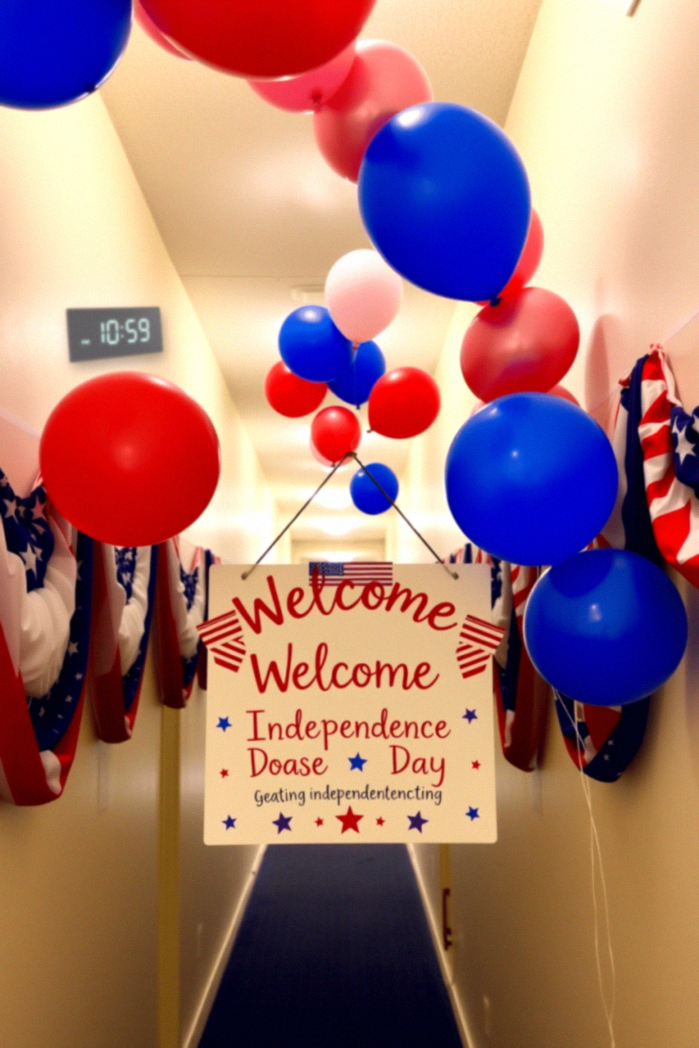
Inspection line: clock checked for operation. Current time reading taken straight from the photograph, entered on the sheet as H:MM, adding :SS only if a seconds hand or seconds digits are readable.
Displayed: 10:59
